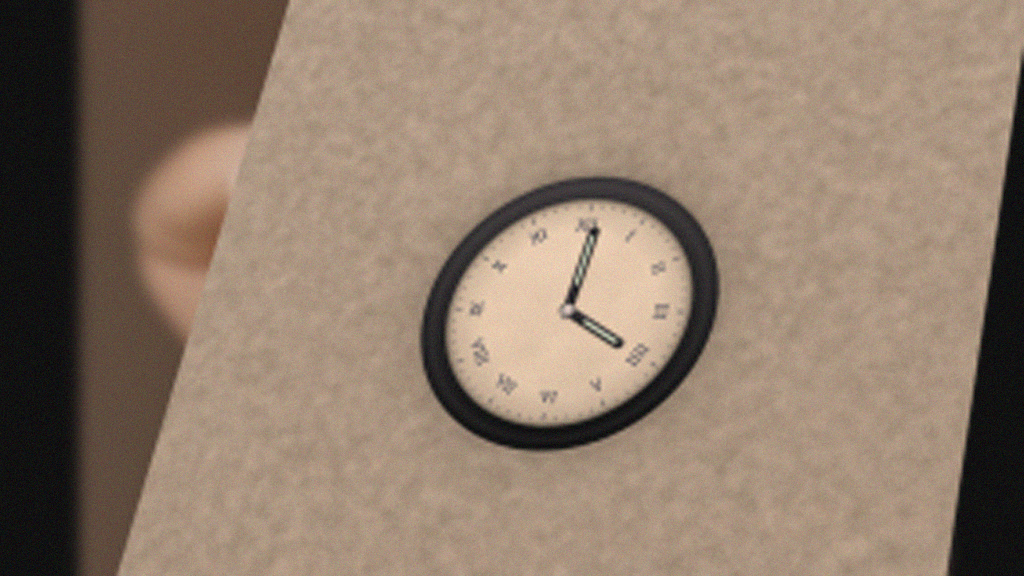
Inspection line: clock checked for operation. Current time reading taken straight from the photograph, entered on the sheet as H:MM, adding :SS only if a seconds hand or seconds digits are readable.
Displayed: 4:01
